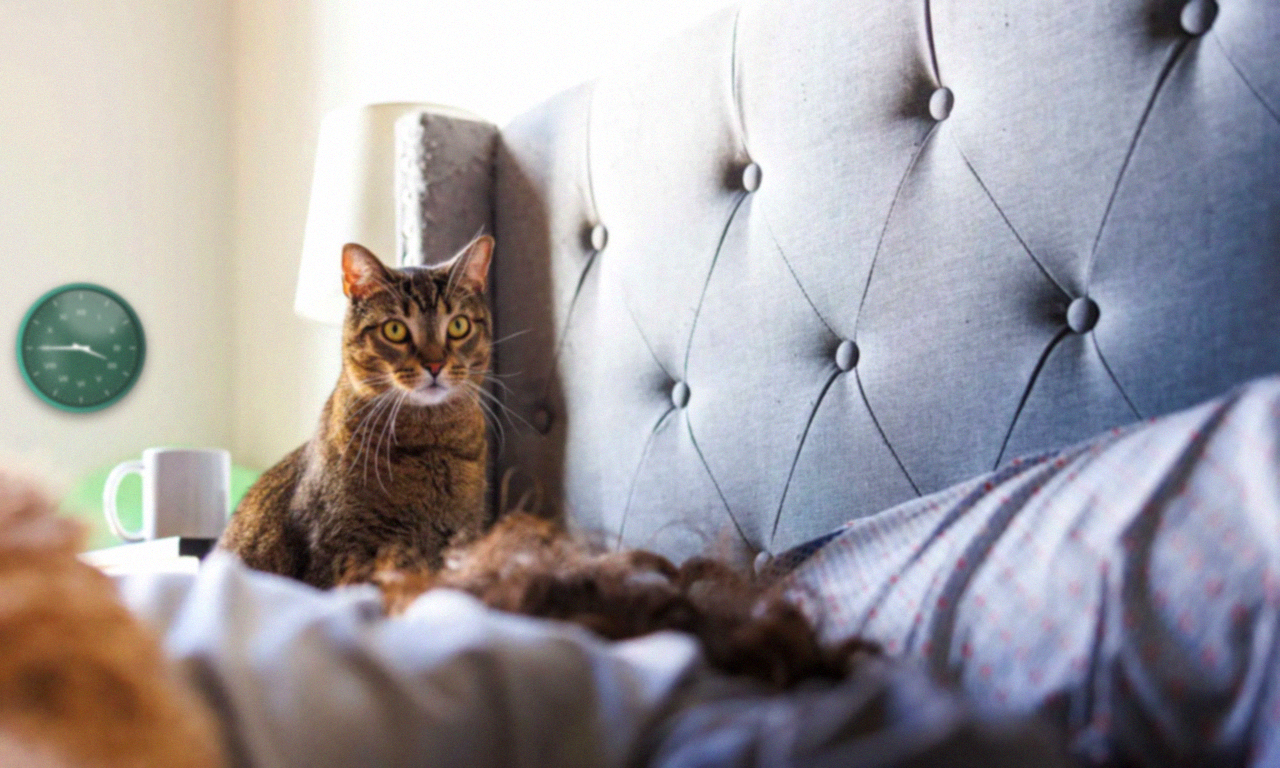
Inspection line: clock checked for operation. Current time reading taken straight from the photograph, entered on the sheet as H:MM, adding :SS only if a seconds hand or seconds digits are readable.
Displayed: 3:45
